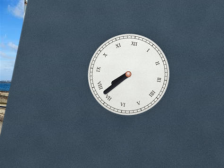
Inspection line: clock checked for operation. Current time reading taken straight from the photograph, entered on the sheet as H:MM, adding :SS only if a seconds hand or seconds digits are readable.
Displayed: 7:37
